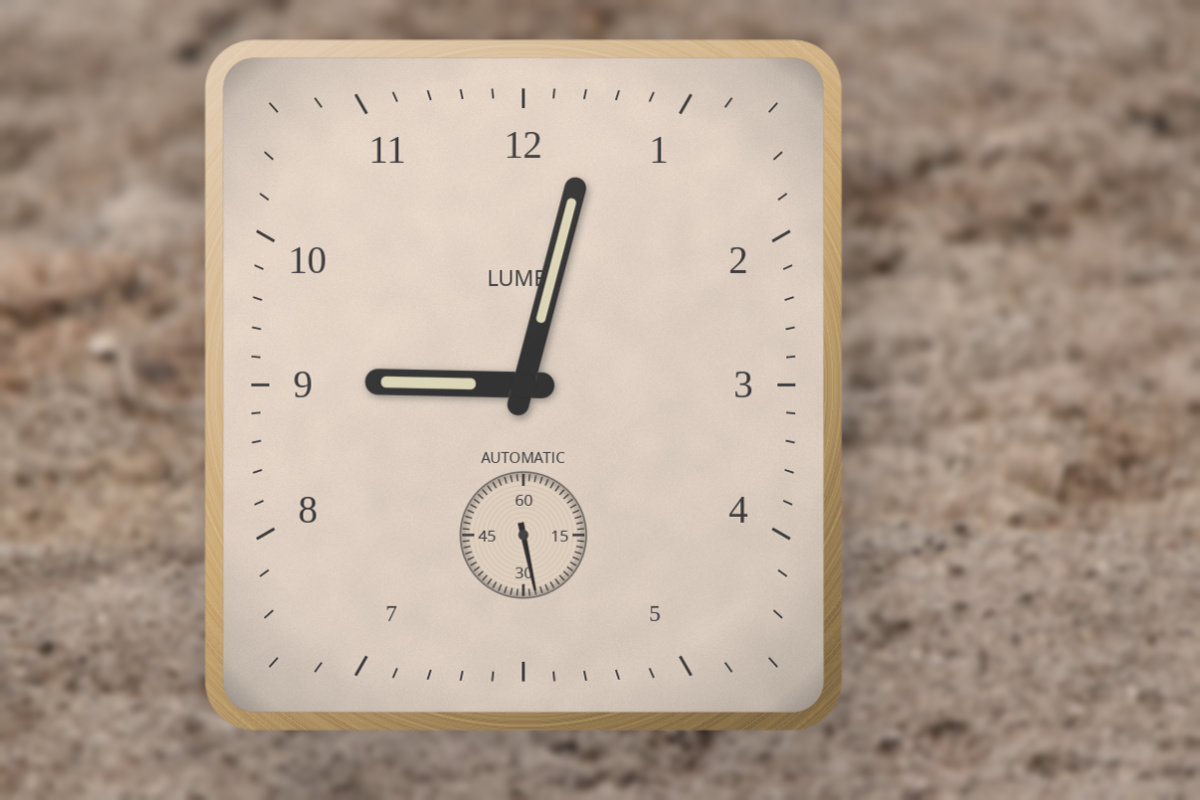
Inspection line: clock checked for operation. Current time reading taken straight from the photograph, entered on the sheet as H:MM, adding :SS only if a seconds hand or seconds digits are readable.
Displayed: 9:02:28
